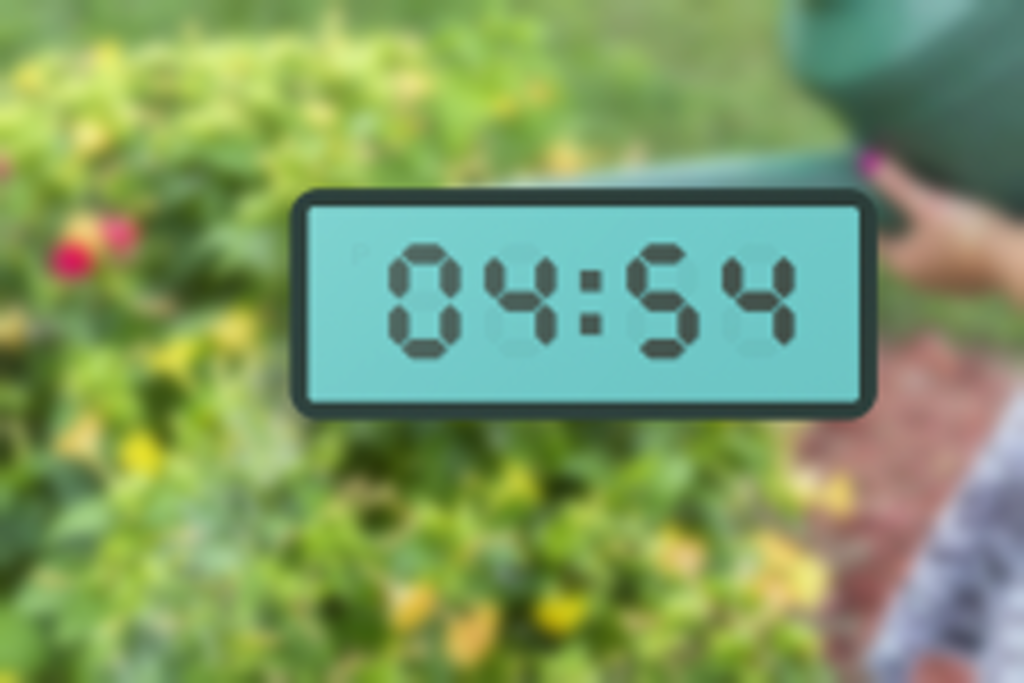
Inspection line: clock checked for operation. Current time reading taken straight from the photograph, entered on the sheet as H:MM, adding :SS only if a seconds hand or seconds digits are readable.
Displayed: 4:54
